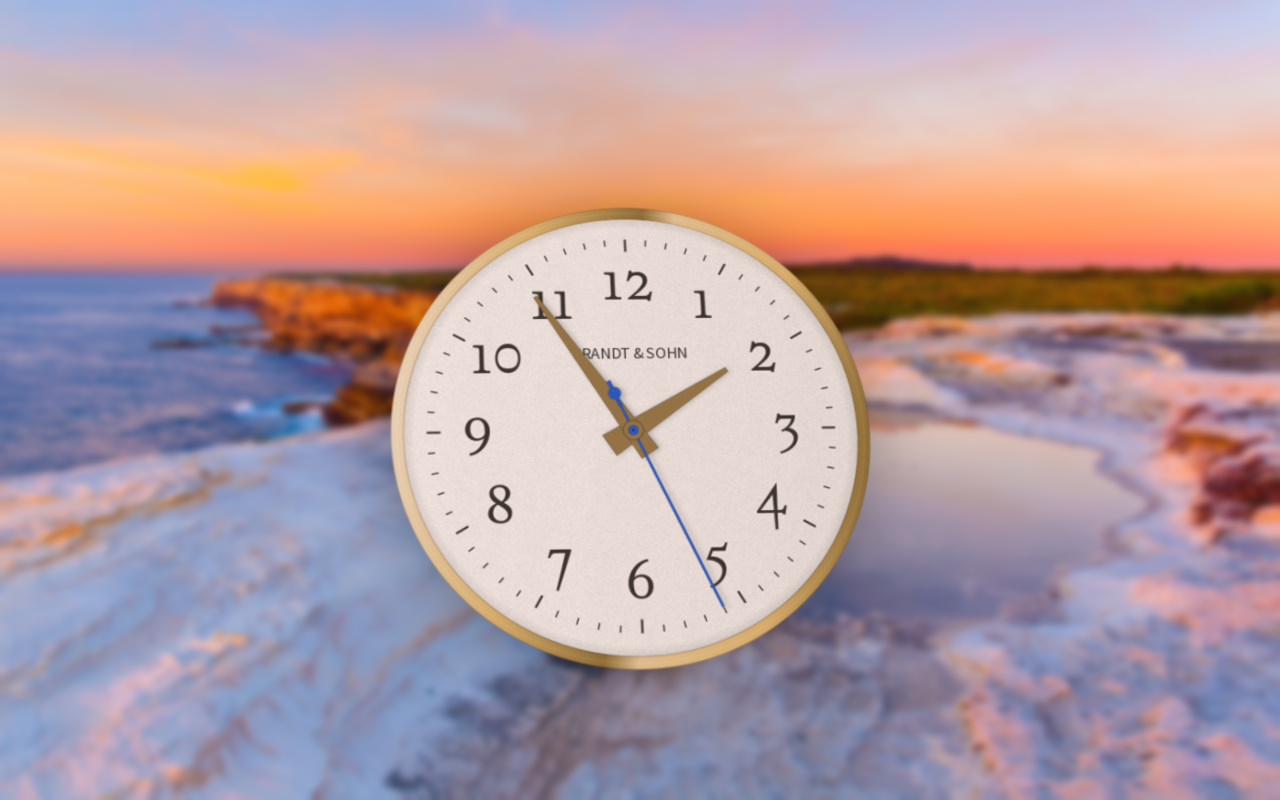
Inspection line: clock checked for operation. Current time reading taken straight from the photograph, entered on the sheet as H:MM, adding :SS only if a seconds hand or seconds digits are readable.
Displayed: 1:54:26
